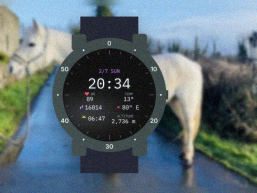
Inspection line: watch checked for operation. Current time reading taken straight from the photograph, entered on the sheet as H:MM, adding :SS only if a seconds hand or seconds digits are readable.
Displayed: 20:34
